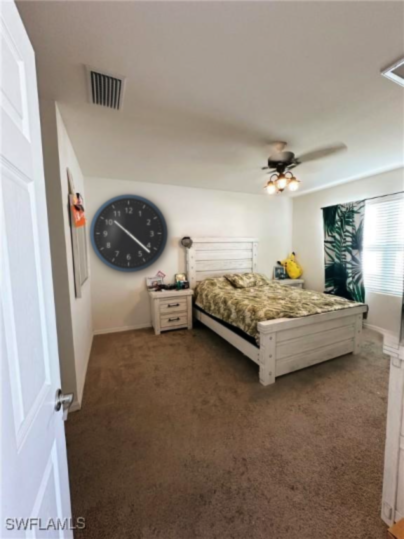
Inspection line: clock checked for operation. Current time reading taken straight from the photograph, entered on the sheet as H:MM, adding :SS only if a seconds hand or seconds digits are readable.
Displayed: 10:22
